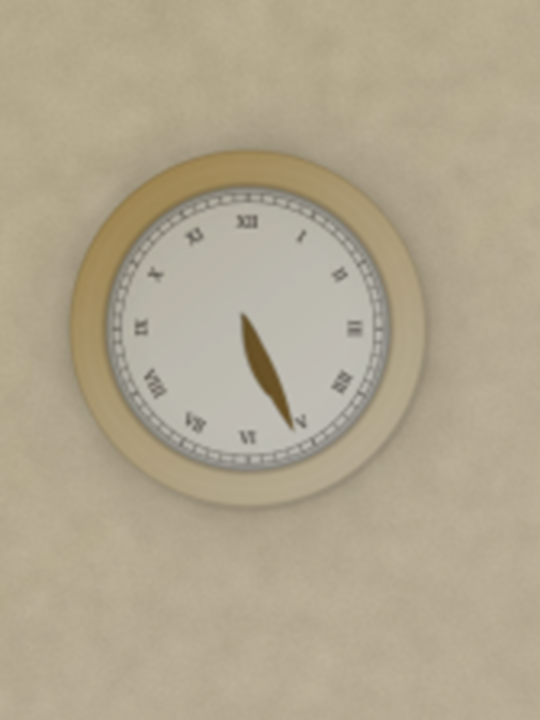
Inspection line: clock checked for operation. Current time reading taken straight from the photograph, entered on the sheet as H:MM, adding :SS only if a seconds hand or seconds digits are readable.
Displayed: 5:26
